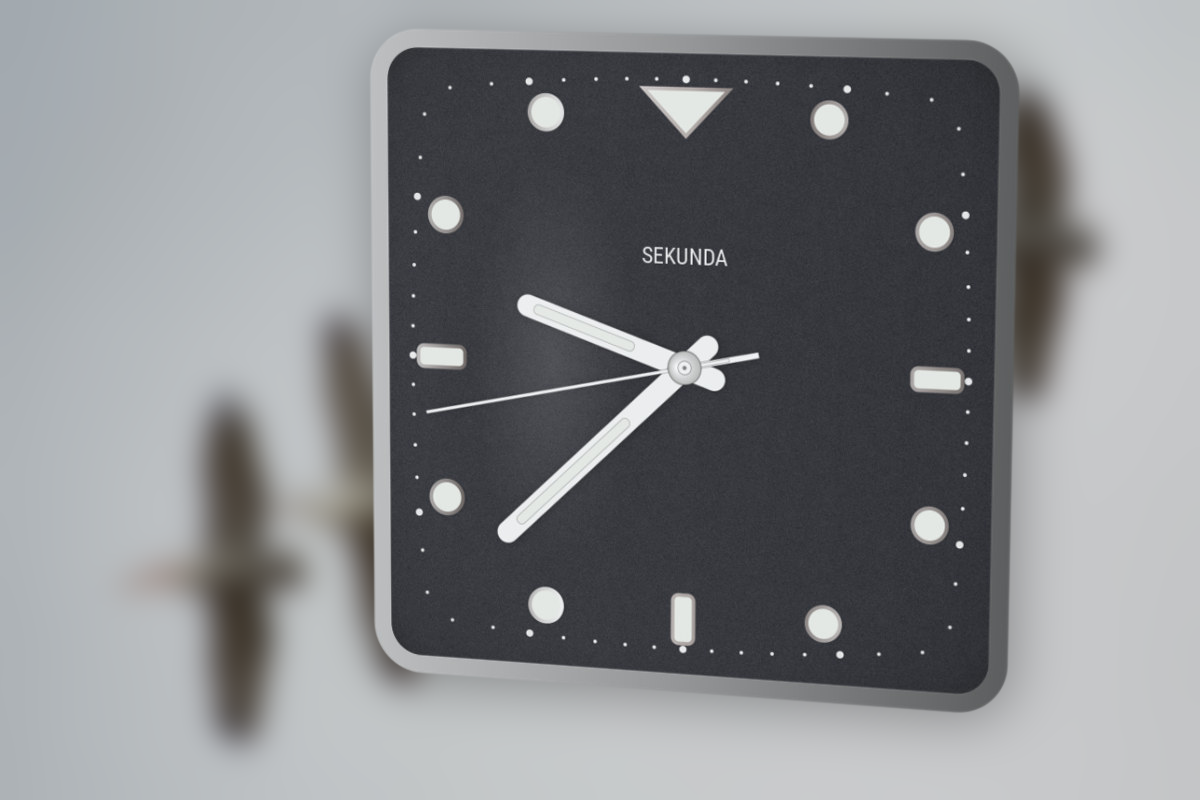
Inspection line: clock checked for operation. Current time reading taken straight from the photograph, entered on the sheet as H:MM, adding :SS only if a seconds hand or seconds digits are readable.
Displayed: 9:37:43
